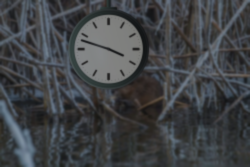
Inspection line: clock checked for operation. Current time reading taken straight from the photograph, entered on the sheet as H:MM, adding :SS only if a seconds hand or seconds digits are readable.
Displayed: 3:48
